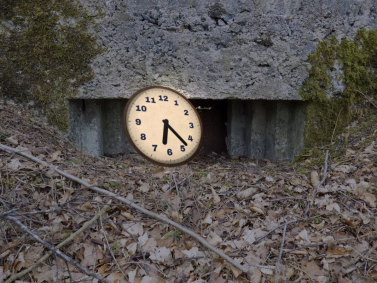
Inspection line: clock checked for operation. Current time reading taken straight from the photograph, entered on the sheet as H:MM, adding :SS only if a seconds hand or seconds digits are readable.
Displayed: 6:23
